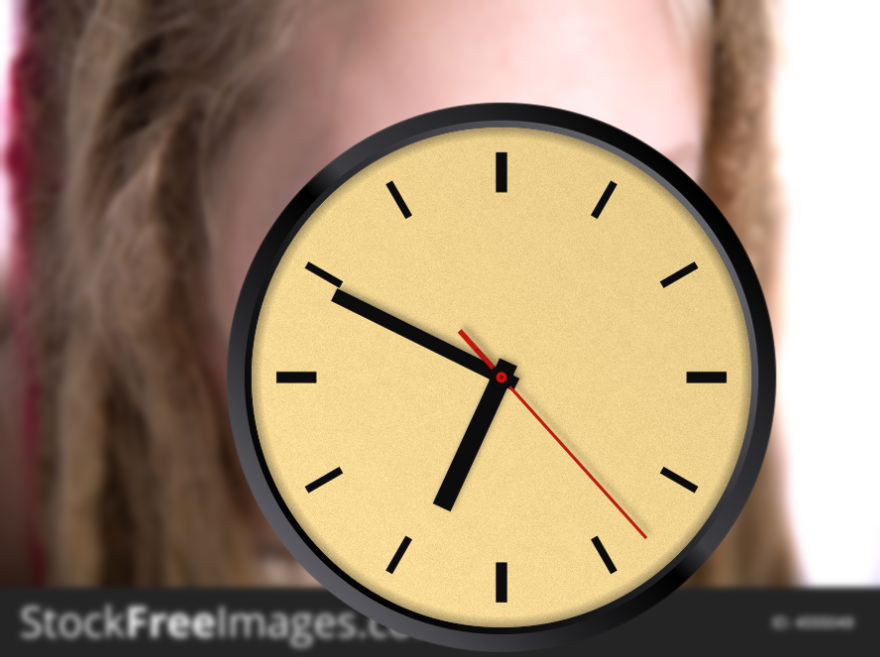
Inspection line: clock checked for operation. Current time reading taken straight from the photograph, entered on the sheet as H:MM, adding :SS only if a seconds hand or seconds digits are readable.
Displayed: 6:49:23
